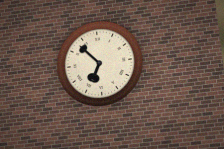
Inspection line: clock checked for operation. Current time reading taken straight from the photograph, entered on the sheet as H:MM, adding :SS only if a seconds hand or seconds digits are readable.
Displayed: 6:53
